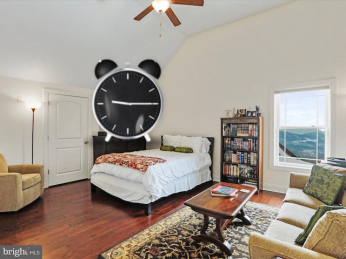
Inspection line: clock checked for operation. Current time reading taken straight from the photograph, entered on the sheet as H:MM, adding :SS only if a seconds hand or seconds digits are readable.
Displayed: 9:15
